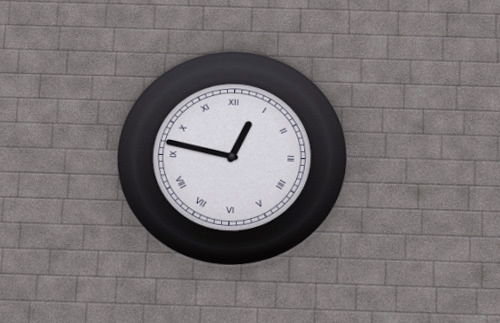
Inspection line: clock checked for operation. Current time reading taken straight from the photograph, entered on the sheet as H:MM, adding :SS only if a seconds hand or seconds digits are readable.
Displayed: 12:47
